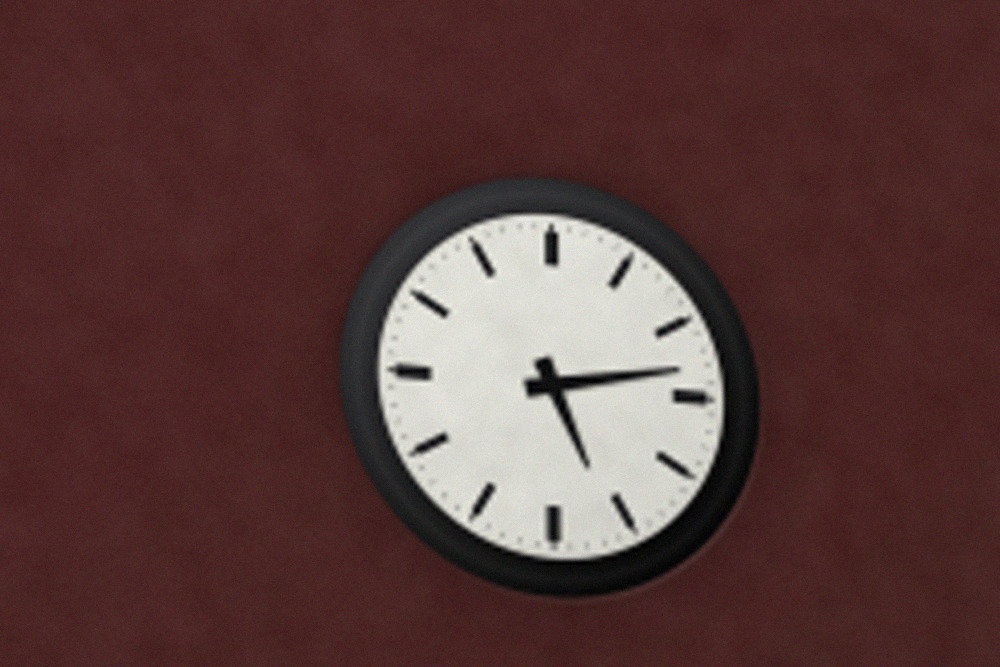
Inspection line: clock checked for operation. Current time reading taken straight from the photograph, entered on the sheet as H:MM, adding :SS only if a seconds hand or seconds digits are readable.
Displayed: 5:13
